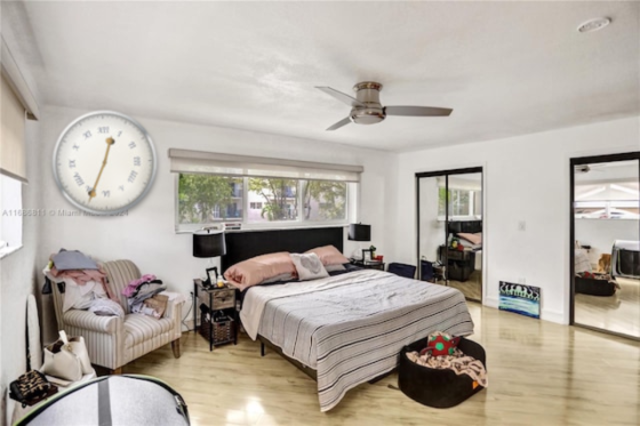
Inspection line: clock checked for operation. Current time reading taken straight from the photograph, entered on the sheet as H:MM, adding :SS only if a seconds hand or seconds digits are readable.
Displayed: 12:34
